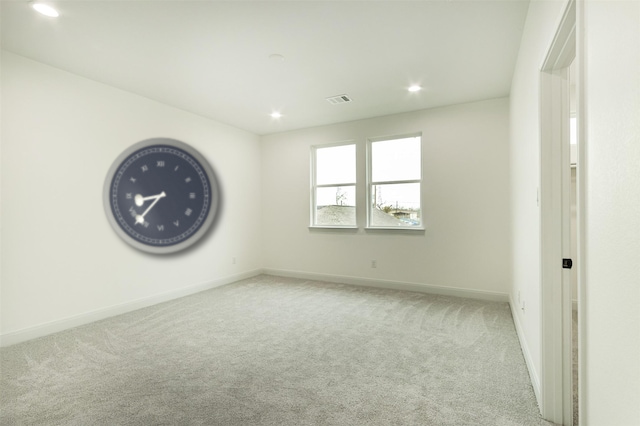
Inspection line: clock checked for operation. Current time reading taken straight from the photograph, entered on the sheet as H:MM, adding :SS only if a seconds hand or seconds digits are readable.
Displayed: 8:37
